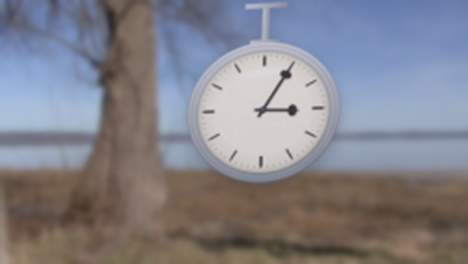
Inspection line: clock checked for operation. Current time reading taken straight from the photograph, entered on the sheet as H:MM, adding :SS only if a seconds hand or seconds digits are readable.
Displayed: 3:05
